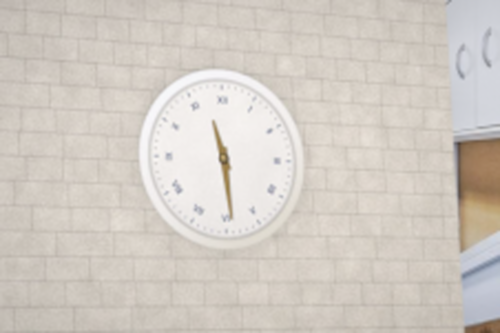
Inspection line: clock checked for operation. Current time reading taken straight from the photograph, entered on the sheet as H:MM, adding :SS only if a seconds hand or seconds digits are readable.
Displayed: 11:29
